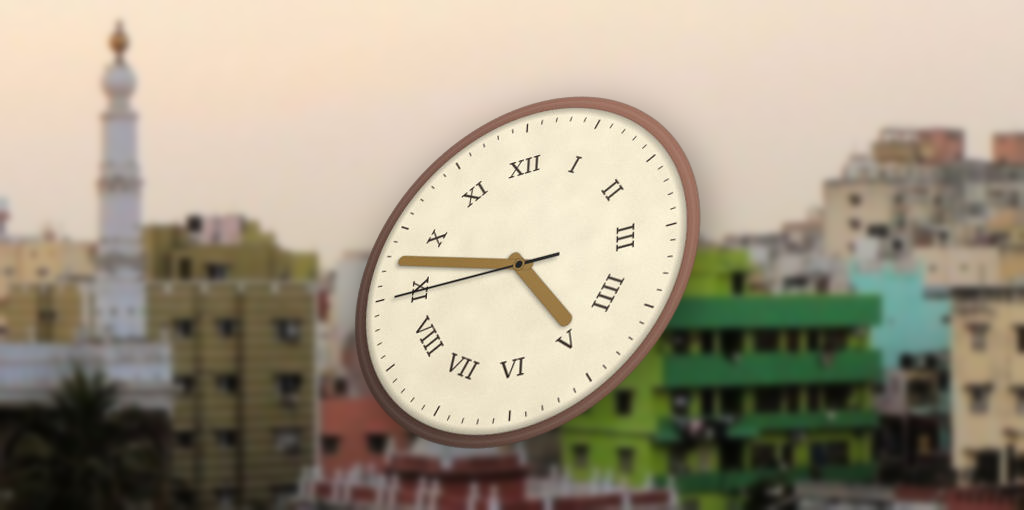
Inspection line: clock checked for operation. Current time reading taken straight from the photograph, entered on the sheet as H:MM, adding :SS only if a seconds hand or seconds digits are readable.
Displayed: 4:47:45
